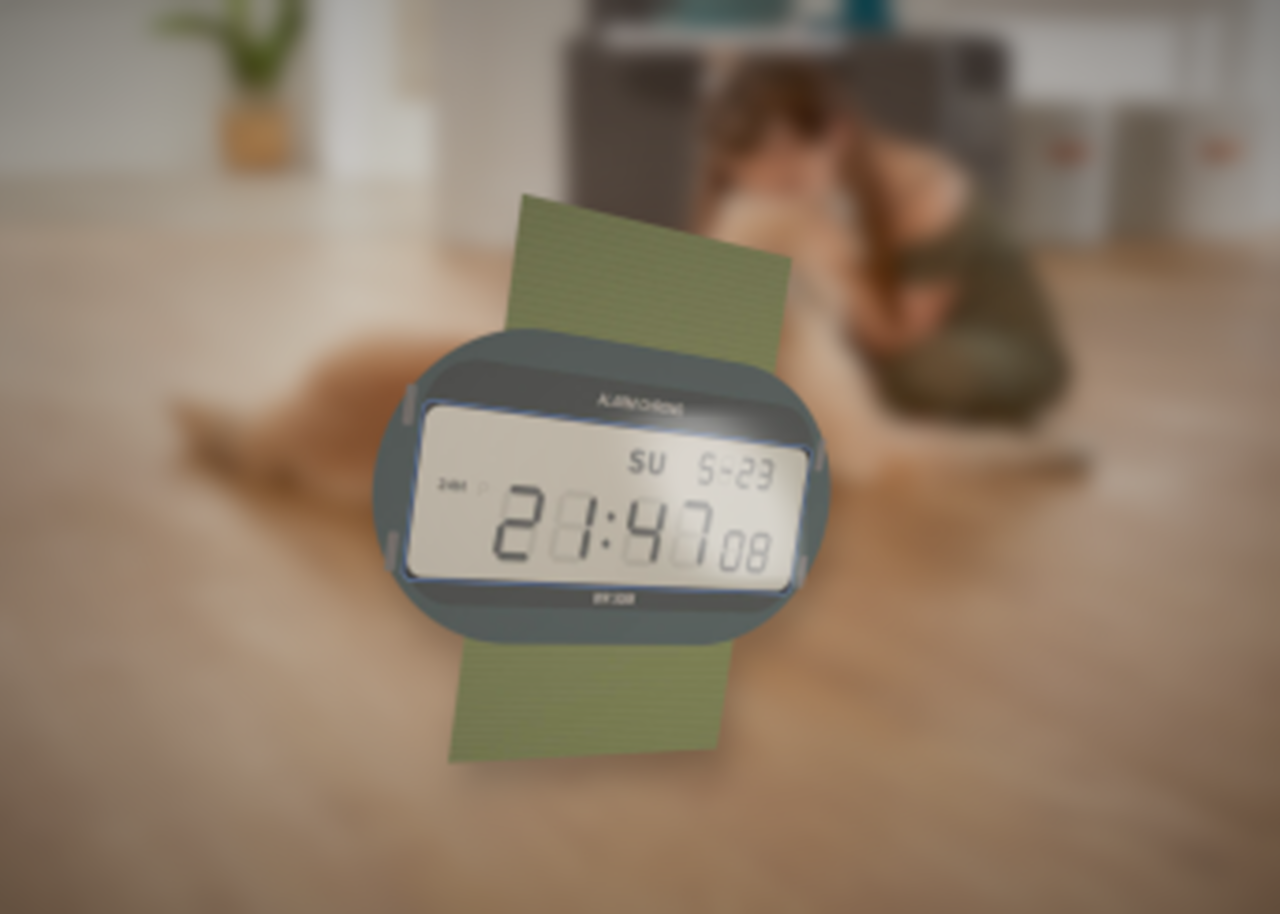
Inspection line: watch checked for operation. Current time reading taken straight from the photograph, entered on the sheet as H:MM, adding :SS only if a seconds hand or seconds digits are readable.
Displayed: 21:47:08
